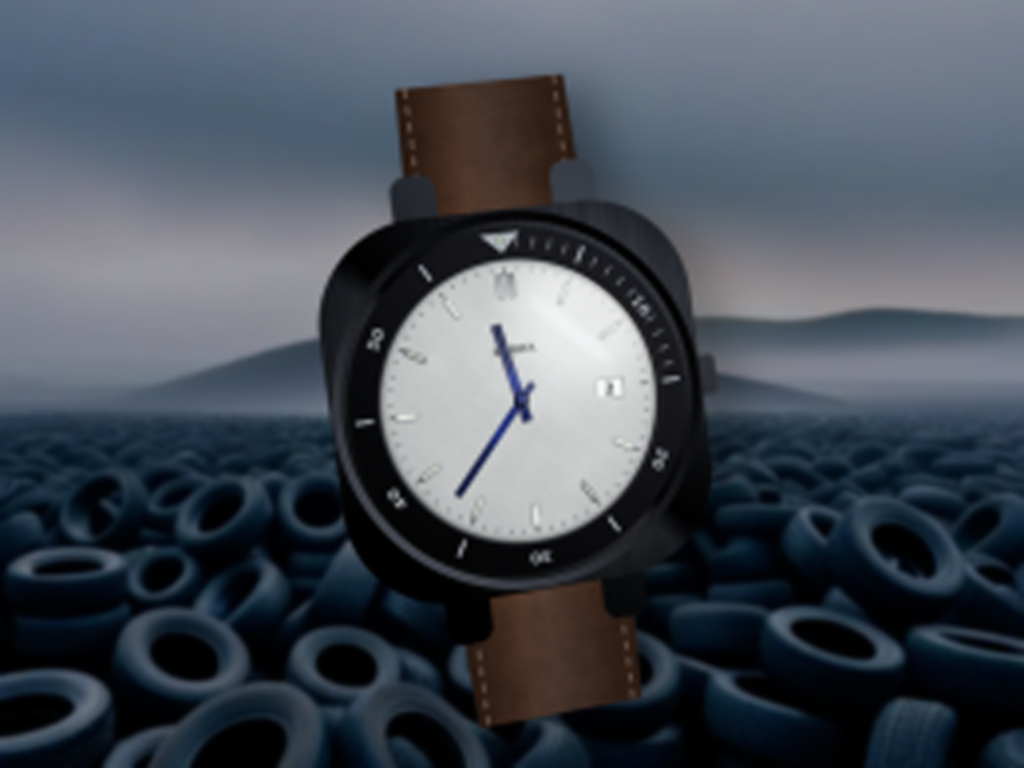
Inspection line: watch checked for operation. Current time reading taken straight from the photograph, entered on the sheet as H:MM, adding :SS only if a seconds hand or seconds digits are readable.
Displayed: 11:37
